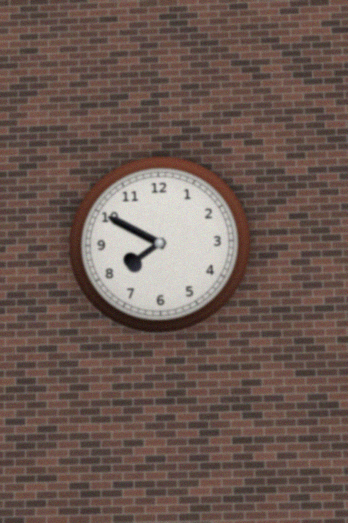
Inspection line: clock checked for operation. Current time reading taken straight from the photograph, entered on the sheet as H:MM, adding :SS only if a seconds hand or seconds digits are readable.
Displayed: 7:50
